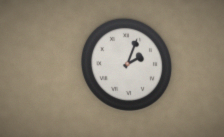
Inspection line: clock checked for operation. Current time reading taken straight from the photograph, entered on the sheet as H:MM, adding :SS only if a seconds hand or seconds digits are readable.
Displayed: 2:04
